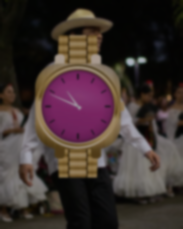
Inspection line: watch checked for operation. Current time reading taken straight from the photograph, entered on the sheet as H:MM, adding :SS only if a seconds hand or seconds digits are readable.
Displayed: 10:49
